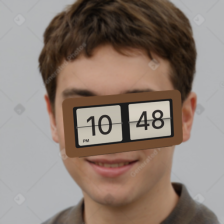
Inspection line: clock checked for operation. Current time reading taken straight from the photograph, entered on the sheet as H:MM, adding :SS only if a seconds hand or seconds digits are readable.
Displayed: 10:48
